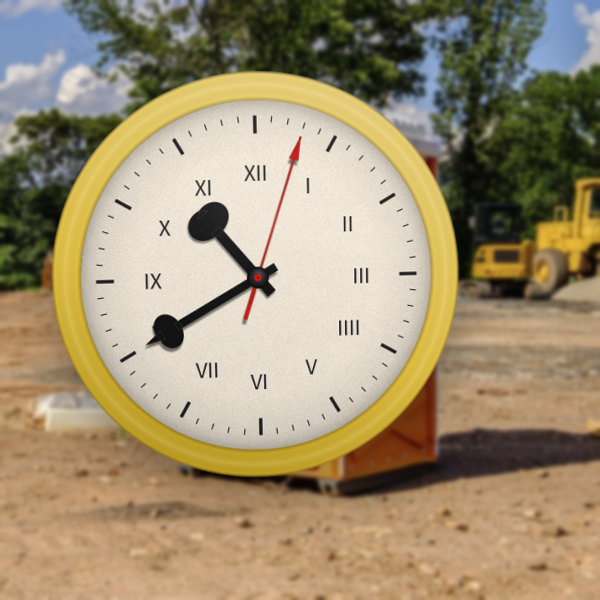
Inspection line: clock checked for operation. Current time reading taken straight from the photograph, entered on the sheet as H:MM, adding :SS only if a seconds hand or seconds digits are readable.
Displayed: 10:40:03
